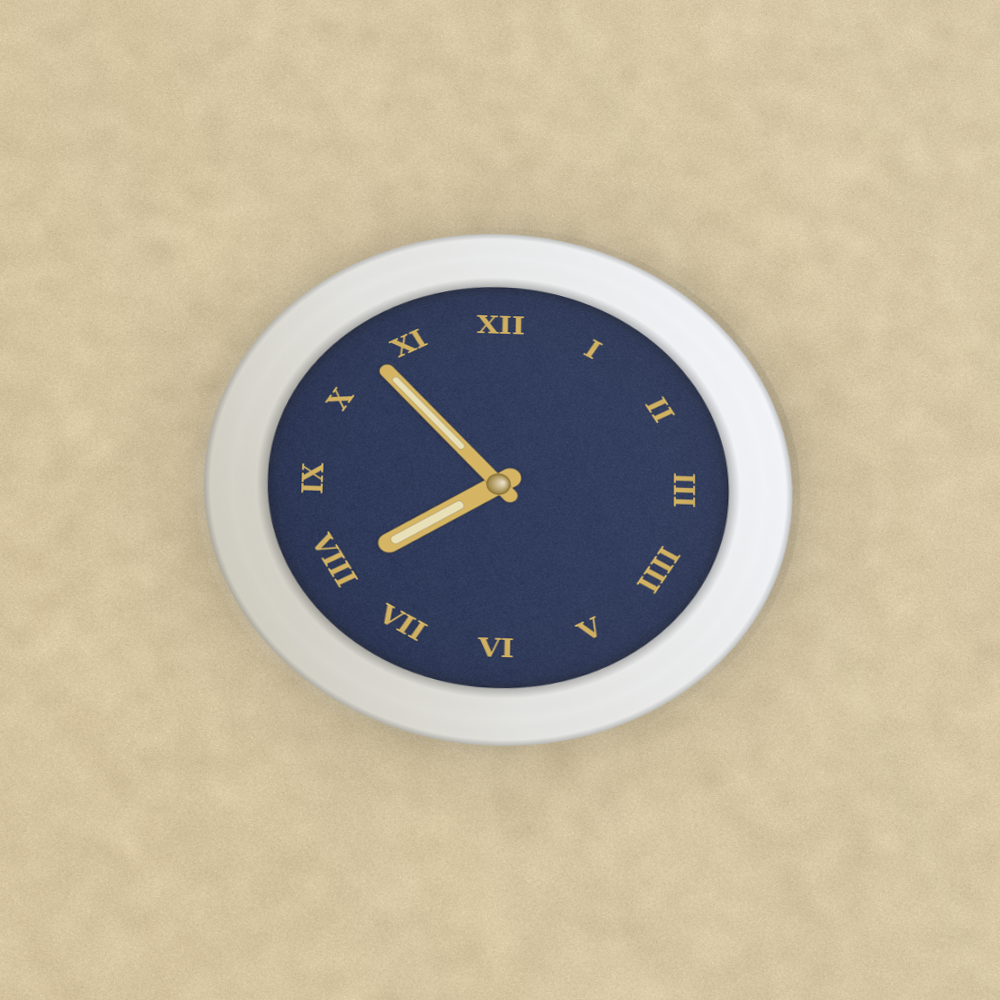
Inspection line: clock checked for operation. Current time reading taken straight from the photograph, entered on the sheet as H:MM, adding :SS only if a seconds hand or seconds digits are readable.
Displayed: 7:53
